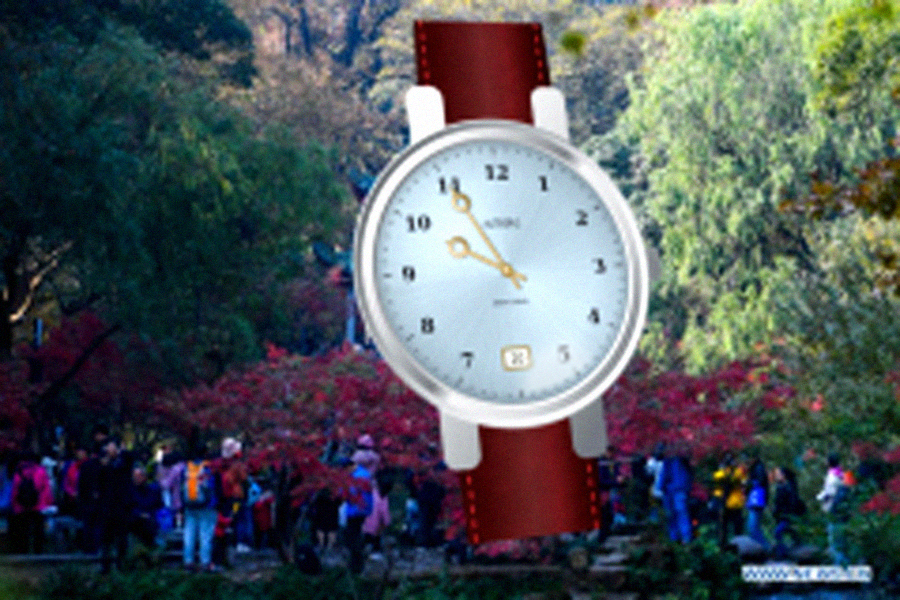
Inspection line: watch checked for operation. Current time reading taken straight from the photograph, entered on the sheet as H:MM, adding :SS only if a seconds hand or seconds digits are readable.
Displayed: 9:55
